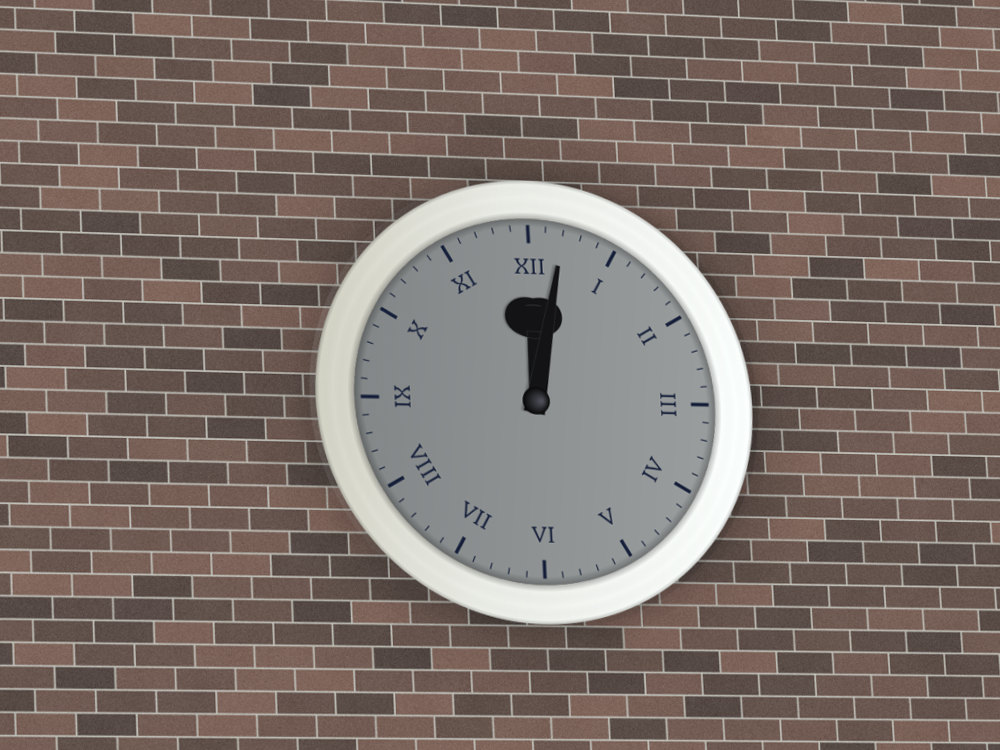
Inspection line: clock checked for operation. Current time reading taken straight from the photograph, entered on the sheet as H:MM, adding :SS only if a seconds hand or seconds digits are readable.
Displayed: 12:02
